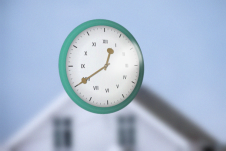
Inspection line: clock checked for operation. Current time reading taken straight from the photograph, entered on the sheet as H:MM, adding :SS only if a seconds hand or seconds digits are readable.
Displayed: 12:40
